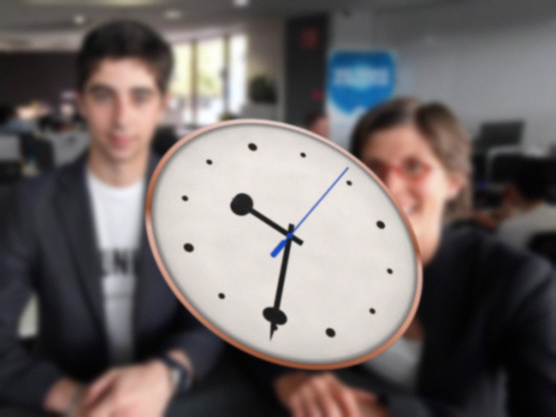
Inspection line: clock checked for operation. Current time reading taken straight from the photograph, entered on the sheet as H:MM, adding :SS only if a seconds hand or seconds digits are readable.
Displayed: 10:35:09
